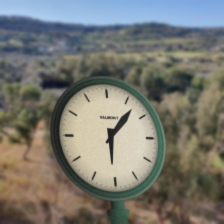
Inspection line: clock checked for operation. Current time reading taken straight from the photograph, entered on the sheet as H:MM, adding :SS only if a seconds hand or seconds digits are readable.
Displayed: 6:07
